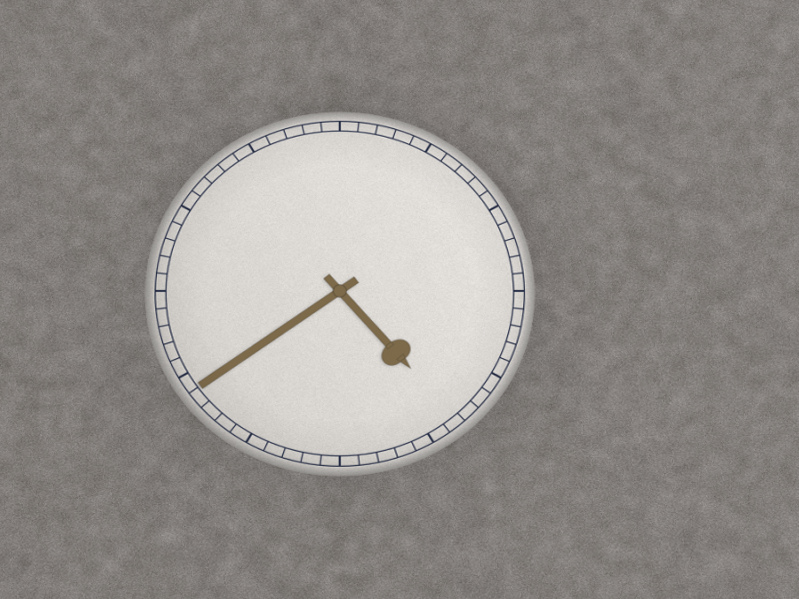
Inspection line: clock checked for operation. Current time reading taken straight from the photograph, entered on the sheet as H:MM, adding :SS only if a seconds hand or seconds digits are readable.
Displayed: 4:39
